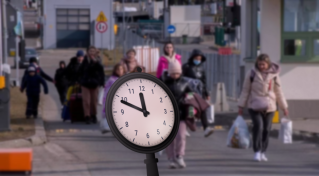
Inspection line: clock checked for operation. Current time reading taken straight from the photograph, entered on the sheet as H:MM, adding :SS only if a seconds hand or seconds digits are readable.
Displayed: 11:49
